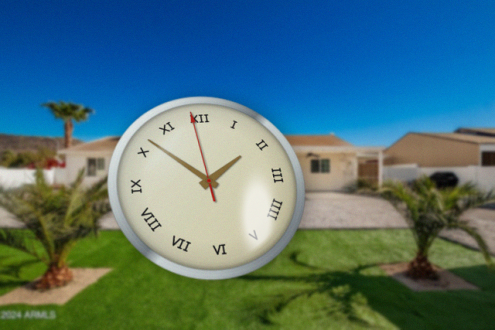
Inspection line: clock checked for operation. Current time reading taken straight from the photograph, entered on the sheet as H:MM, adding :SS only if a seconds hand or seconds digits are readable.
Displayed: 1:51:59
